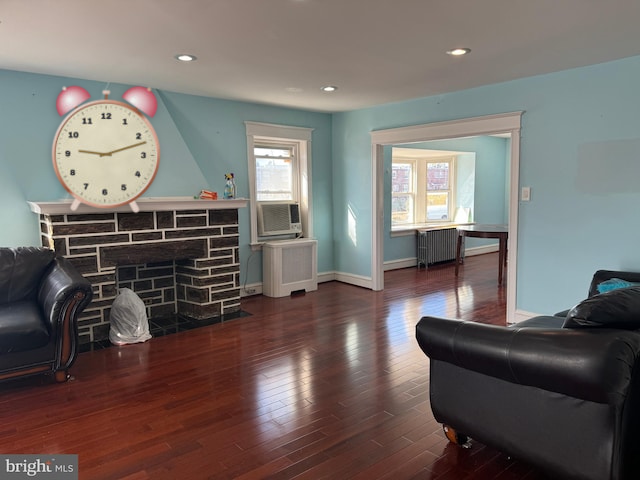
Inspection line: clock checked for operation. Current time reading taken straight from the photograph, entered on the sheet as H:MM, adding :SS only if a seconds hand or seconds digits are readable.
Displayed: 9:12
